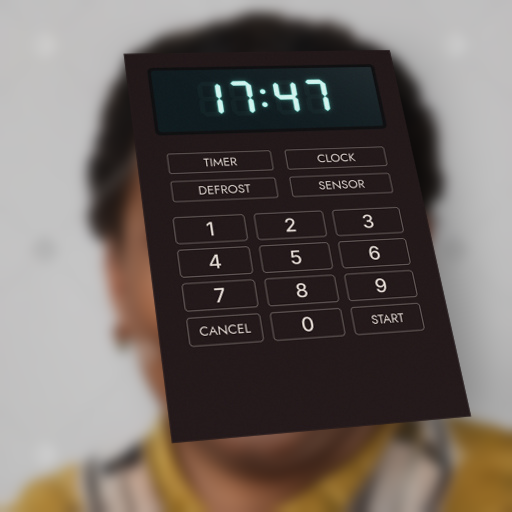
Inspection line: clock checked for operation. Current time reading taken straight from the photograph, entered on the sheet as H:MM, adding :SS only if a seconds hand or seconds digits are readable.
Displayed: 17:47
